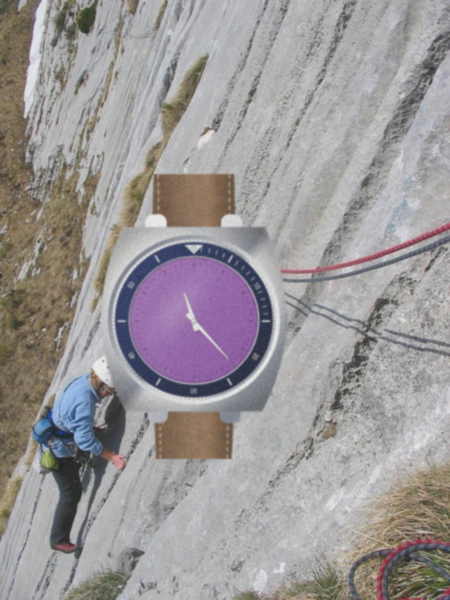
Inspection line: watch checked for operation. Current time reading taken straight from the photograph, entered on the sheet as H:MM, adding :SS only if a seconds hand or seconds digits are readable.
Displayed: 11:23
